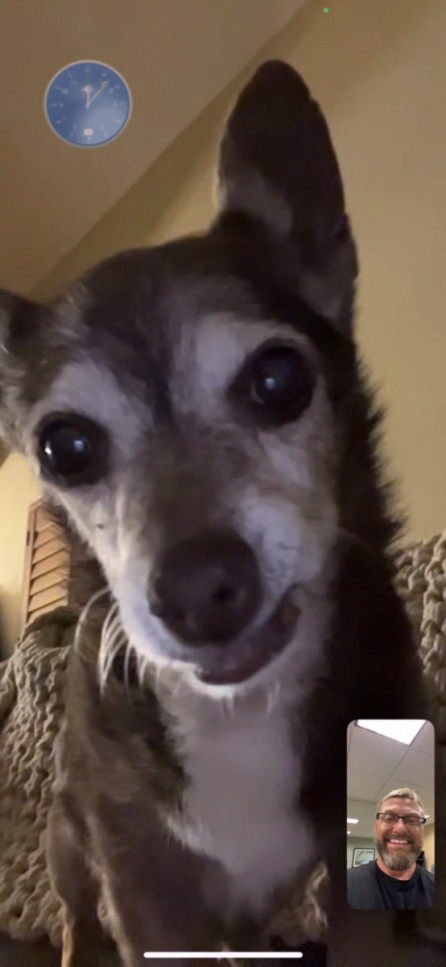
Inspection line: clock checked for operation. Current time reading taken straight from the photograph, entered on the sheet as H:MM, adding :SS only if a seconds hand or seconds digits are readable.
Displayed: 12:07
